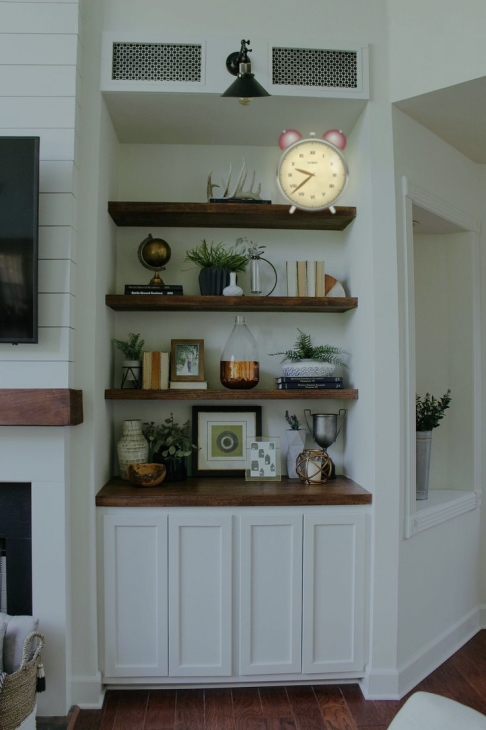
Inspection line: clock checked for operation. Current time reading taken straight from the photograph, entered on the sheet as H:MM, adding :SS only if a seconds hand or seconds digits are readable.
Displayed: 9:38
